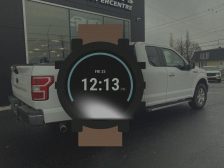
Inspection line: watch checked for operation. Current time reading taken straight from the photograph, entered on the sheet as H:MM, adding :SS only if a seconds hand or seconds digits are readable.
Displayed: 12:13
